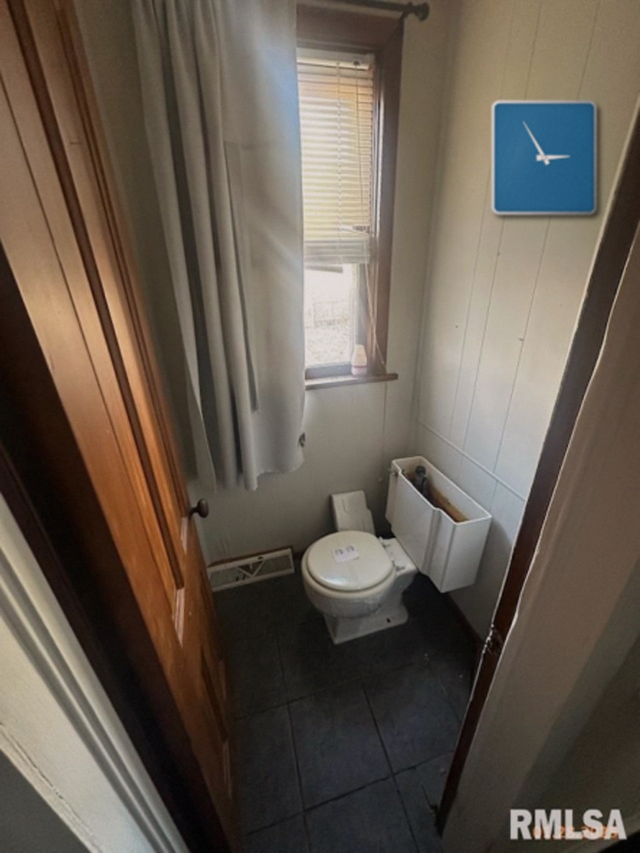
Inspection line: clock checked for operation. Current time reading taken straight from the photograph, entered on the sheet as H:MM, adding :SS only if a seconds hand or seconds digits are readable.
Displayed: 2:55
